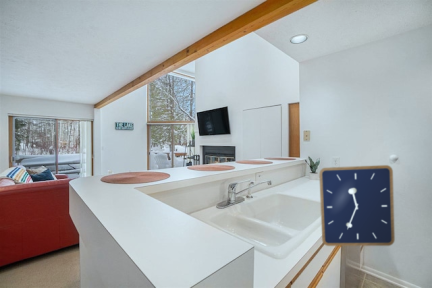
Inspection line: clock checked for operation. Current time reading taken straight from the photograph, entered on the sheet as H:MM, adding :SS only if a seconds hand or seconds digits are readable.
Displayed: 11:34
